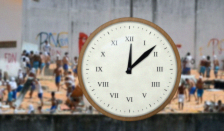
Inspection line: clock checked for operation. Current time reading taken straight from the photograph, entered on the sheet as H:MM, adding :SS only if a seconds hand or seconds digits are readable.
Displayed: 12:08
